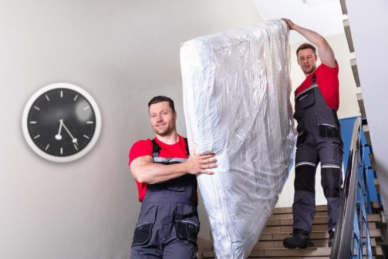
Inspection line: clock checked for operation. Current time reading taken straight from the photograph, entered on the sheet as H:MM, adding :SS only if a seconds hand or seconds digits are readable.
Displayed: 6:24
